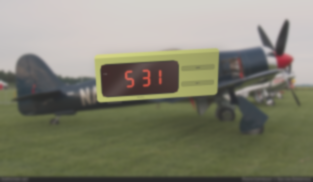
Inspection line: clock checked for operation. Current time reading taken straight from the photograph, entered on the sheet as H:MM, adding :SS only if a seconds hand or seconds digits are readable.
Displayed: 5:31
